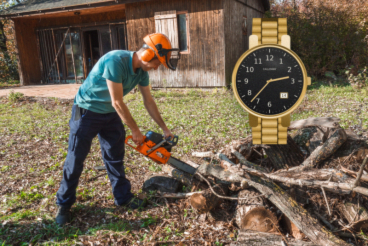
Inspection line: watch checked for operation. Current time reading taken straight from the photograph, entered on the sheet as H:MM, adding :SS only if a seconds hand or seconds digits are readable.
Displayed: 2:37
